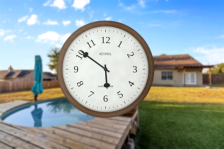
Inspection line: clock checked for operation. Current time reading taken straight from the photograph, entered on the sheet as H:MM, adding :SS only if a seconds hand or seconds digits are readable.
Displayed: 5:51
